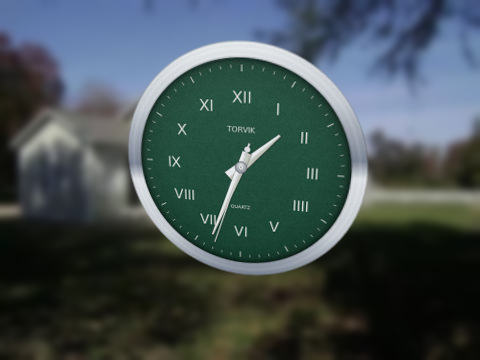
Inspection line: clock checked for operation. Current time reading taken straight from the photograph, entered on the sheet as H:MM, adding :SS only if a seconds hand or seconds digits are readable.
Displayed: 1:33:33
